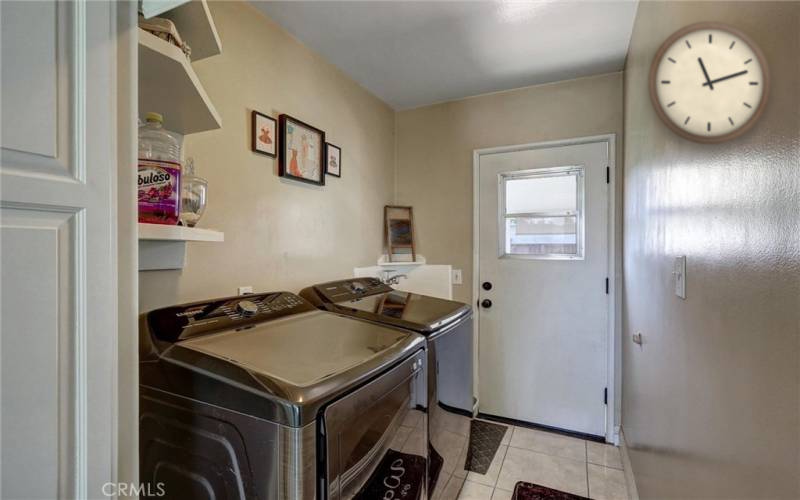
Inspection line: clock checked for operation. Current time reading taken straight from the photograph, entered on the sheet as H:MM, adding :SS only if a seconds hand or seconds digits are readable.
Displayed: 11:12
